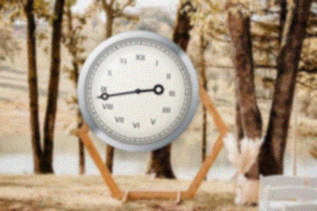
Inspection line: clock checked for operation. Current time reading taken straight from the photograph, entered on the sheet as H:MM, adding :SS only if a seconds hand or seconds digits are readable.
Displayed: 2:43
